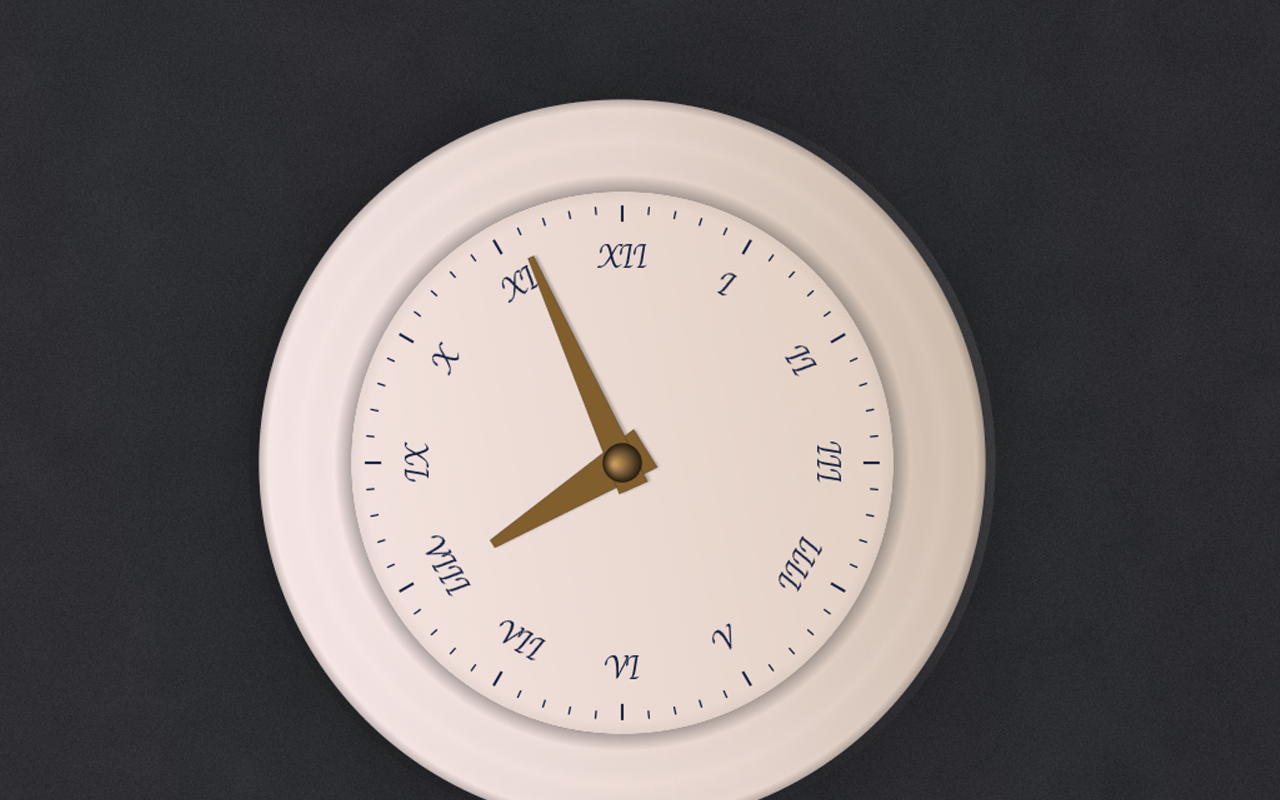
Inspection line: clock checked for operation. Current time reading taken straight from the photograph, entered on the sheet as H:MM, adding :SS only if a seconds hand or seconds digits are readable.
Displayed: 7:56
